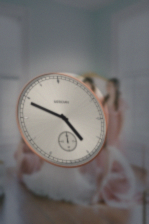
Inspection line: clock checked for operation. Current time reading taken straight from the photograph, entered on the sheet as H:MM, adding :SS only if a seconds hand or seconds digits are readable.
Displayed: 4:49
